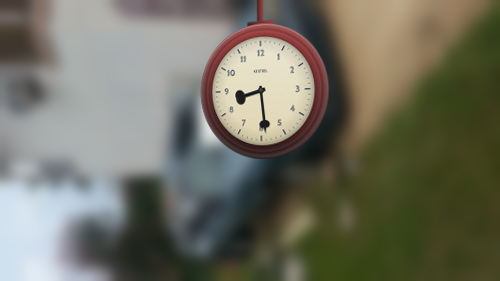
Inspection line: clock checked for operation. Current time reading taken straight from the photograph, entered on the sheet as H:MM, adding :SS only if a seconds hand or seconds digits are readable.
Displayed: 8:29
